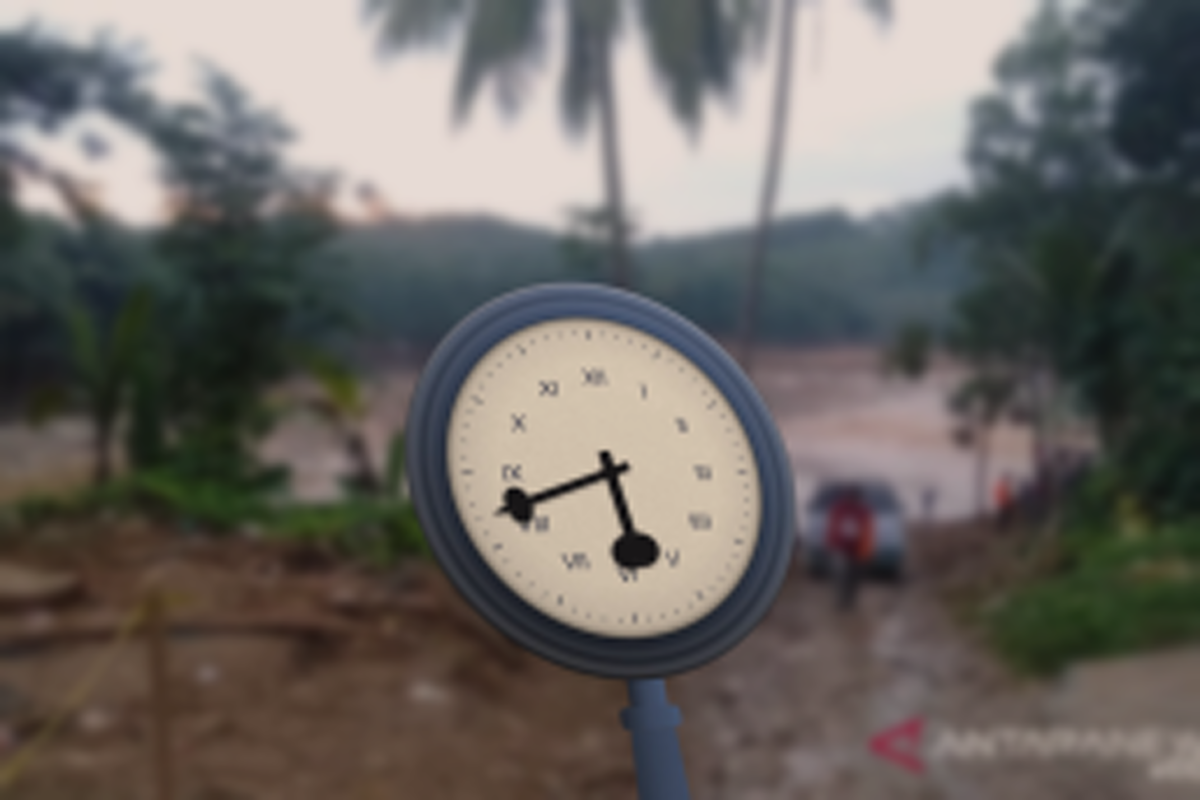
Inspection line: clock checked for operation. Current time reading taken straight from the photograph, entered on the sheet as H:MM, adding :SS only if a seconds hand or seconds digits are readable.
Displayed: 5:42
